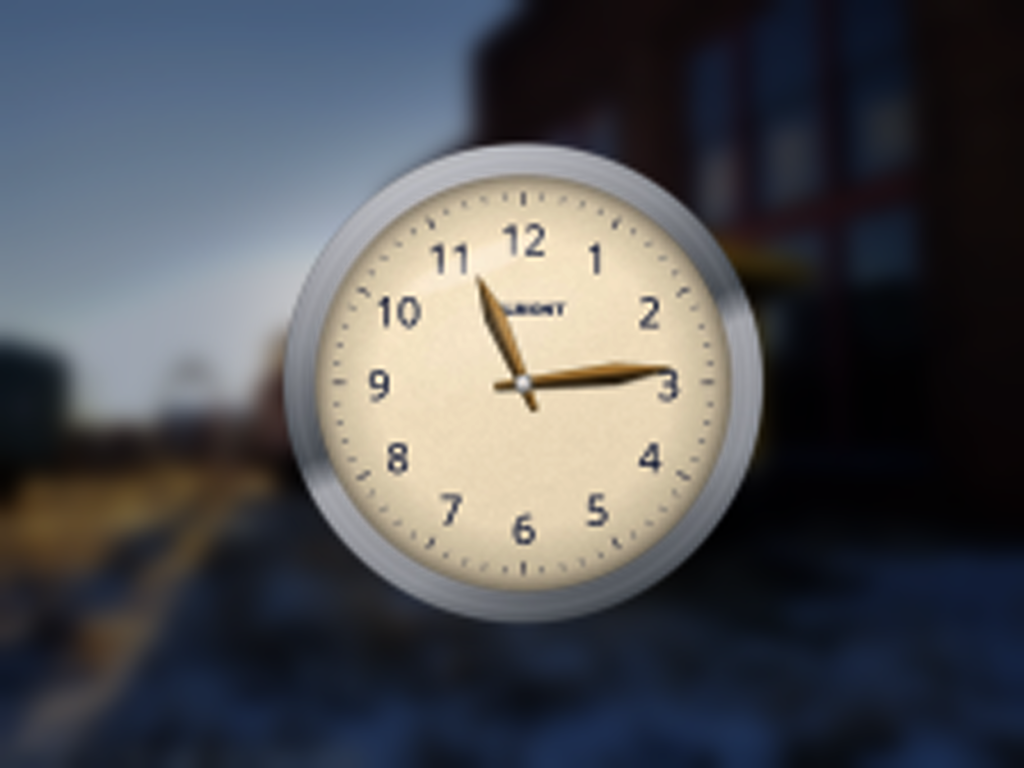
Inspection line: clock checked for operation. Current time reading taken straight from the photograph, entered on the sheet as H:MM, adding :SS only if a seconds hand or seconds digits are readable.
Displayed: 11:14
